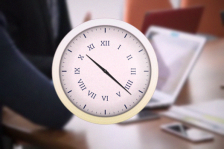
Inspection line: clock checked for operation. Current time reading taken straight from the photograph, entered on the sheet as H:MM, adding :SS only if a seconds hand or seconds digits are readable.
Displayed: 10:22
